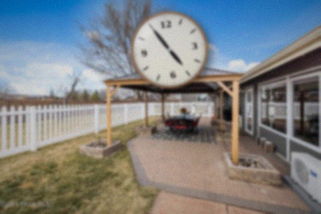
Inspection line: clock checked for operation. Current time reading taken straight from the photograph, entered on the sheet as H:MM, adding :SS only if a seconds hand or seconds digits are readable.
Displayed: 4:55
